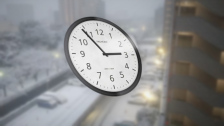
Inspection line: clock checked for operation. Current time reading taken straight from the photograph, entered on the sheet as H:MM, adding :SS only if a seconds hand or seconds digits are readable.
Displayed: 2:54
